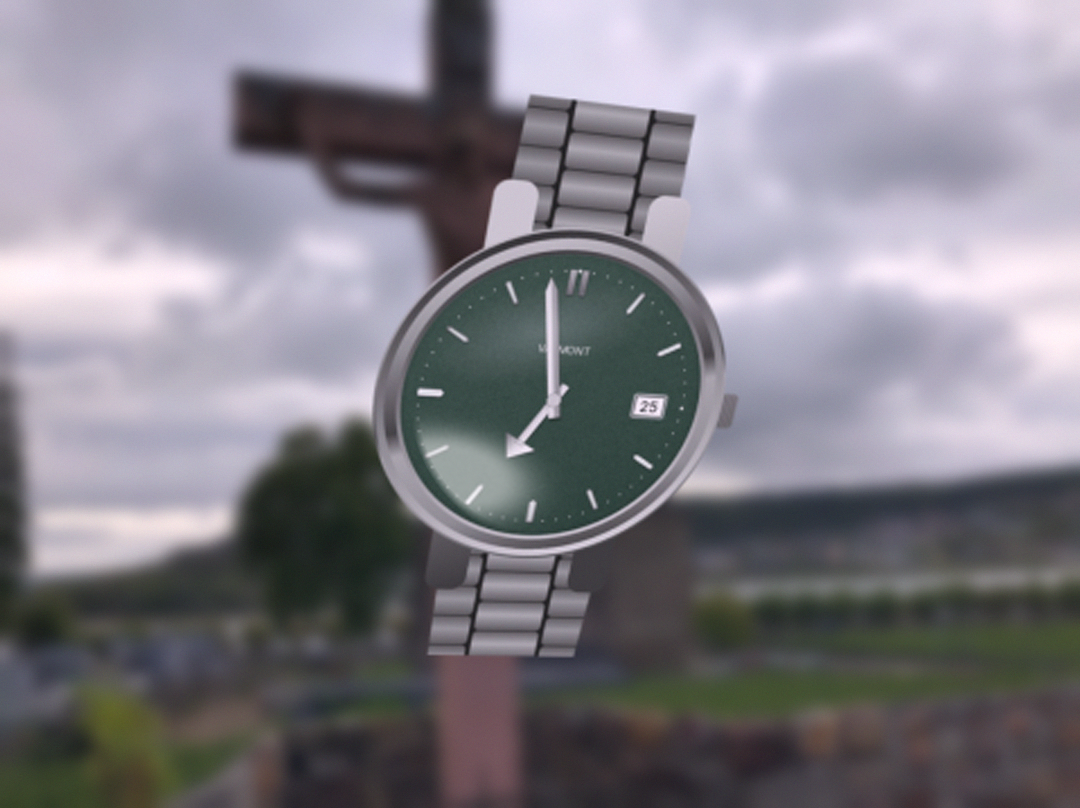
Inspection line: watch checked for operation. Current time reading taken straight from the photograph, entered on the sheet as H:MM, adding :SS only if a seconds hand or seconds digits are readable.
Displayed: 6:58
